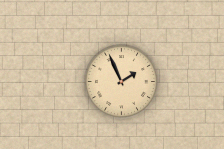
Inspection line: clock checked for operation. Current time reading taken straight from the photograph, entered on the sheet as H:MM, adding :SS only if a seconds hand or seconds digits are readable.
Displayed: 1:56
